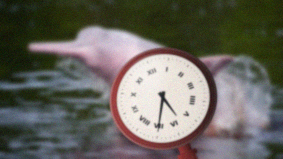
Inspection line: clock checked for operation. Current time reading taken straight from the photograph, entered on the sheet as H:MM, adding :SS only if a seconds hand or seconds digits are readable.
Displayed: 5:35
